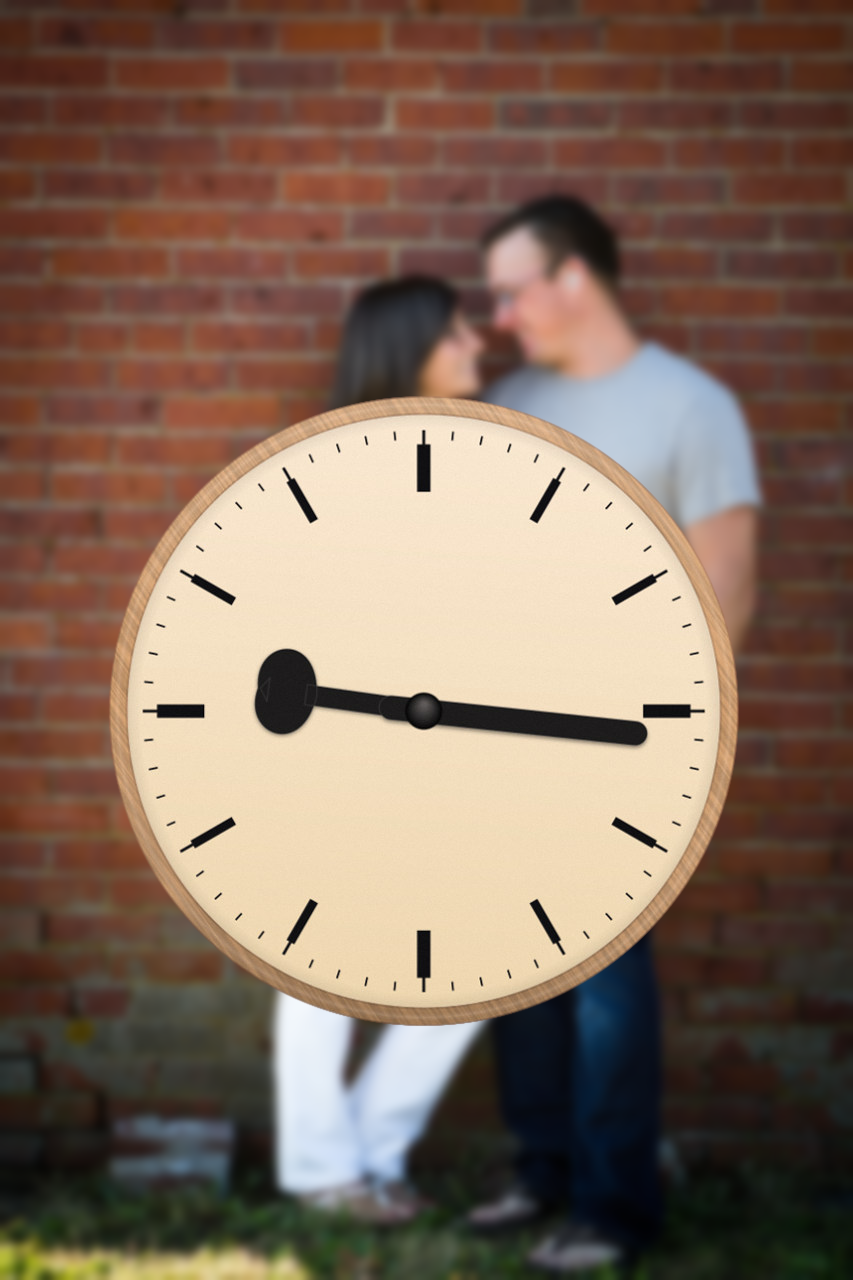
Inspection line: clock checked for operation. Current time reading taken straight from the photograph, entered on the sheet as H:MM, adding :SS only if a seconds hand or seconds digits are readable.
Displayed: 9:16
